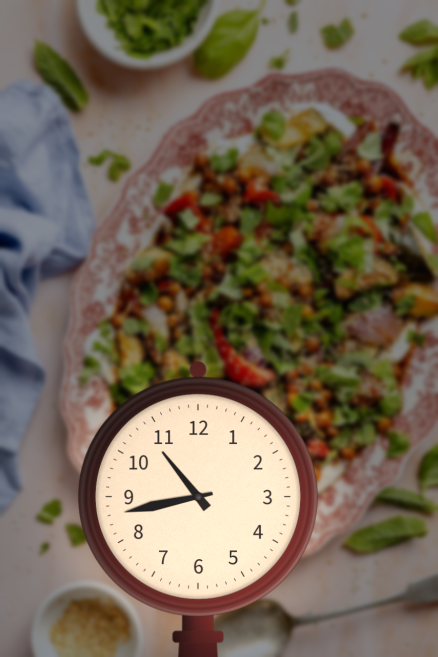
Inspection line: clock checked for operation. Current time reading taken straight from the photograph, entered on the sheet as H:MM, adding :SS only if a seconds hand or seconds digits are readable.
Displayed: 10:43
